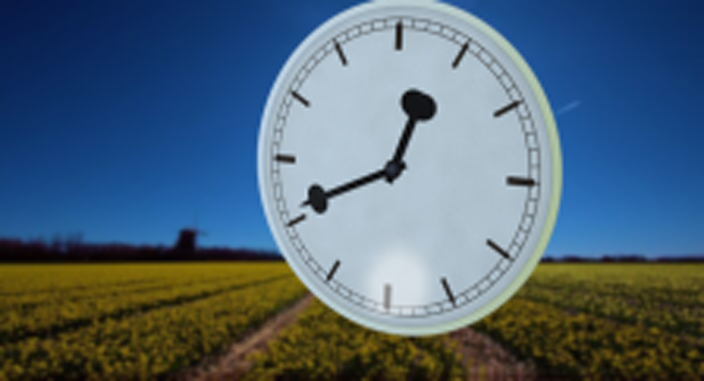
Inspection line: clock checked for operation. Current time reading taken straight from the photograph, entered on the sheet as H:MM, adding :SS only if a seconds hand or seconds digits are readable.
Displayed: 12:41
